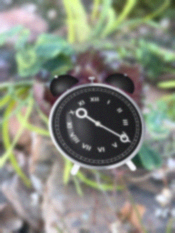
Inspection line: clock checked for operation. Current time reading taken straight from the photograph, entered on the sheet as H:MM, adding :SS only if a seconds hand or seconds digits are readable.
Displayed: 10:21
